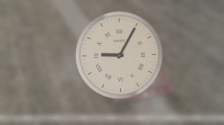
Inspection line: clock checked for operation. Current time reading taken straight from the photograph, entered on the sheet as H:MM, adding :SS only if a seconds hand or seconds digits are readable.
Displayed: 9:05
